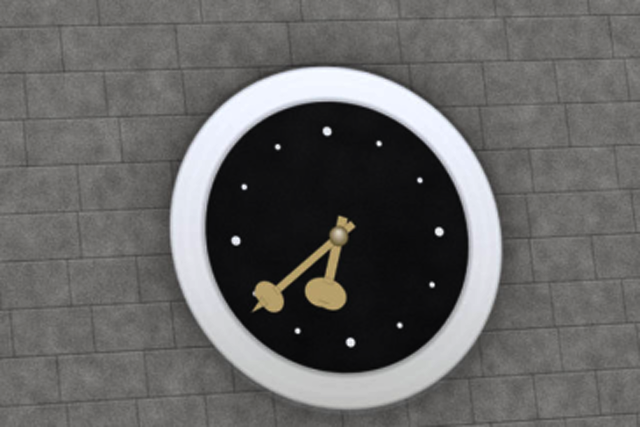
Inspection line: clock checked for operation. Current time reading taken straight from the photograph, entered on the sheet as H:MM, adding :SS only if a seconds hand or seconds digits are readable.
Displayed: 6:39
